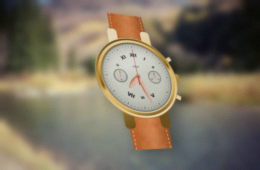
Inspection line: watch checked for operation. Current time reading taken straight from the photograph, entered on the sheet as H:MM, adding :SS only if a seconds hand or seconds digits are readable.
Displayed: 7:27
